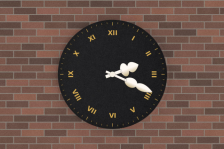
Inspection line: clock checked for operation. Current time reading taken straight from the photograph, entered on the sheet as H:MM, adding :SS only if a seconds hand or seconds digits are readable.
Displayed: 2:19
